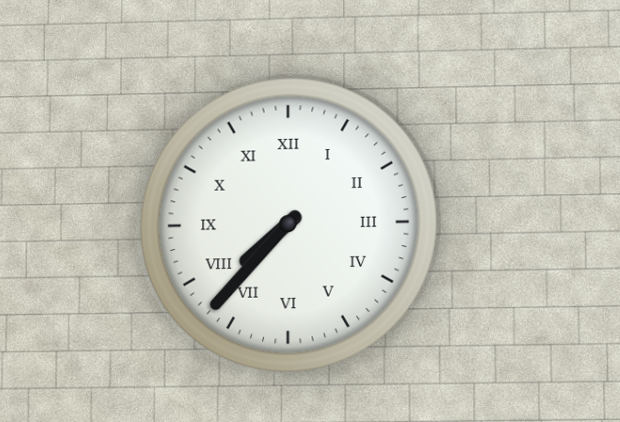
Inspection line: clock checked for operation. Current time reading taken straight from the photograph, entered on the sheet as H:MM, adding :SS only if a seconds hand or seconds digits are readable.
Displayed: 7:37
